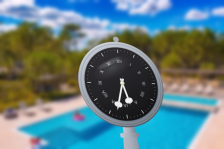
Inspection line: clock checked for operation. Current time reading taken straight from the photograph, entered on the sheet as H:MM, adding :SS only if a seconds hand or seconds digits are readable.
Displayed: 5:33
